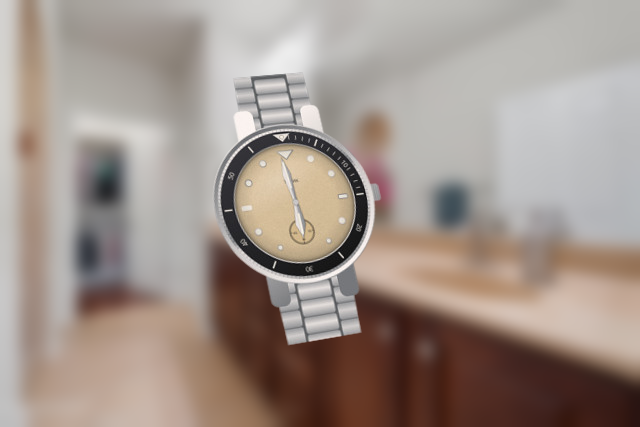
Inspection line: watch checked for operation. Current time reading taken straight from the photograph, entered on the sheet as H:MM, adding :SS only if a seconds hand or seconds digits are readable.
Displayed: 5:59
